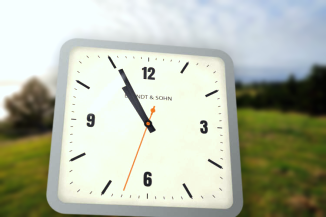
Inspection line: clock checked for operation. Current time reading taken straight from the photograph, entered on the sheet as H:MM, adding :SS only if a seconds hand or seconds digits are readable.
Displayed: 10:55:33
